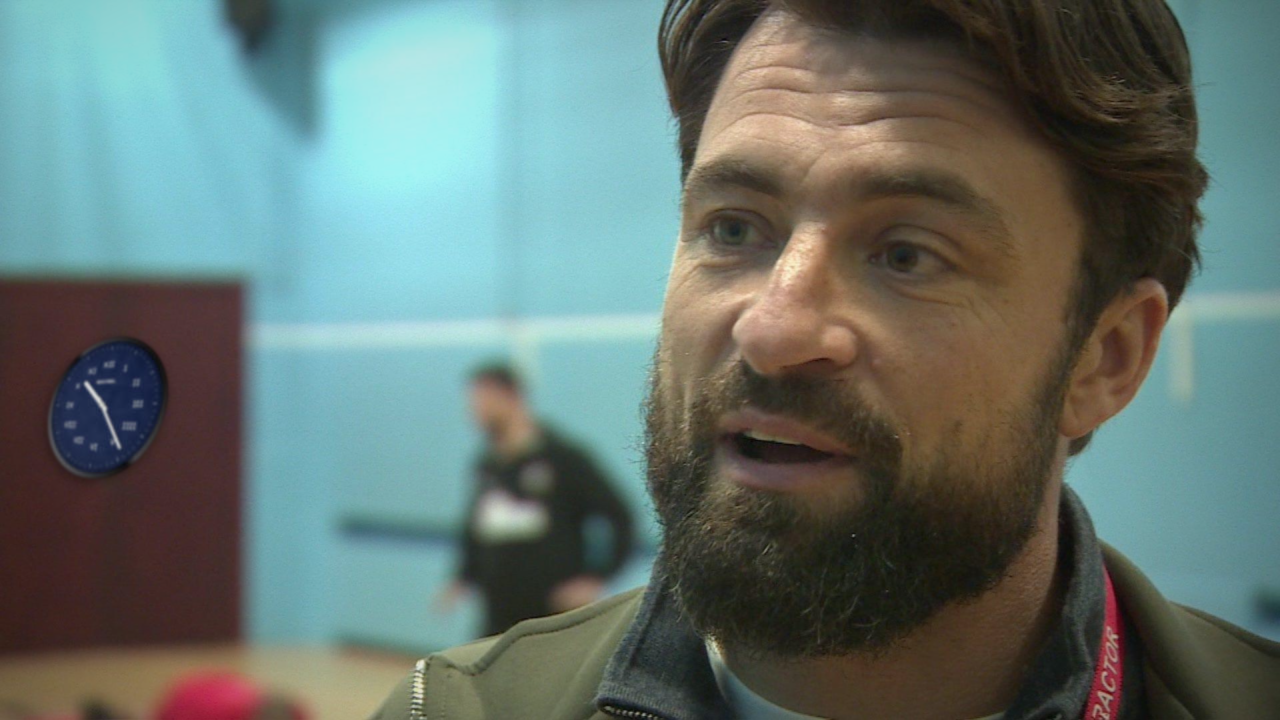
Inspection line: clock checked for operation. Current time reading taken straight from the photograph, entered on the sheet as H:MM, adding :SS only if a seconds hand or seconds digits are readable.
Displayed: 10:24
